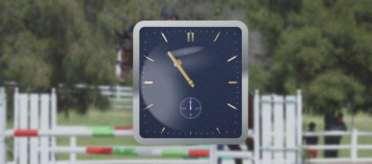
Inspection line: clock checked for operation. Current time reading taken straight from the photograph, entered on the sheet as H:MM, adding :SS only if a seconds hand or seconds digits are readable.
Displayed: 10:54
